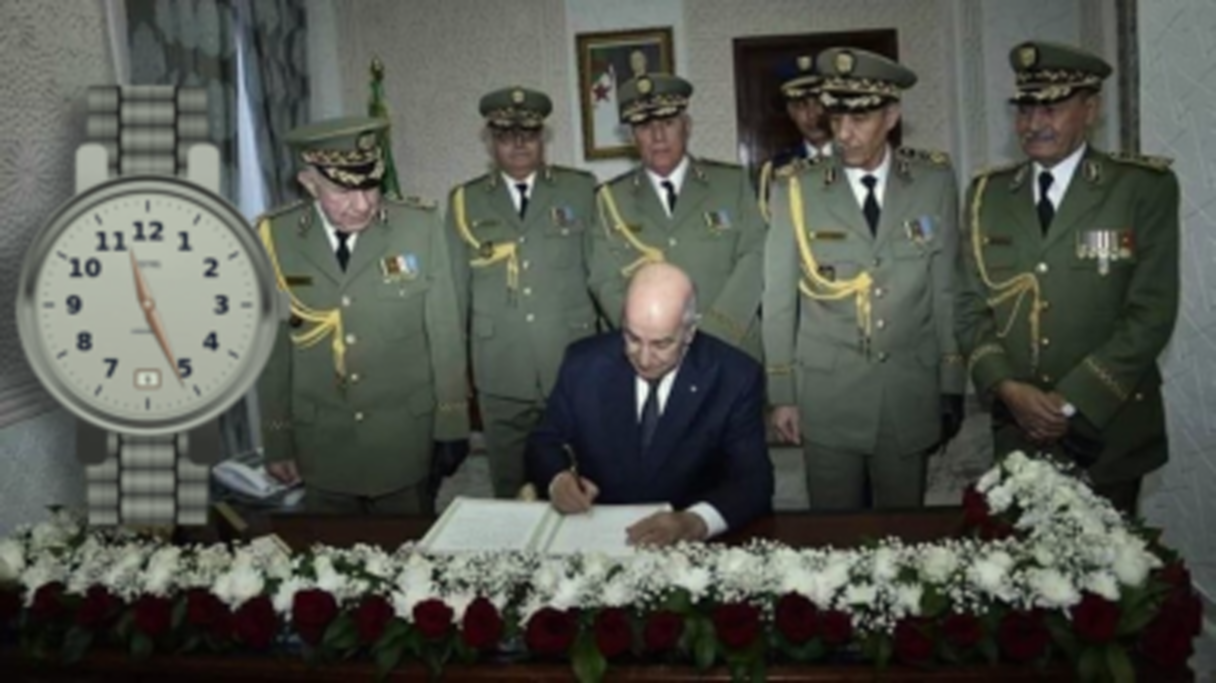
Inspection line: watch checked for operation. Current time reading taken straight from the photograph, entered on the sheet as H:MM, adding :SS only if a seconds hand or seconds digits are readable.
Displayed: 11:26
